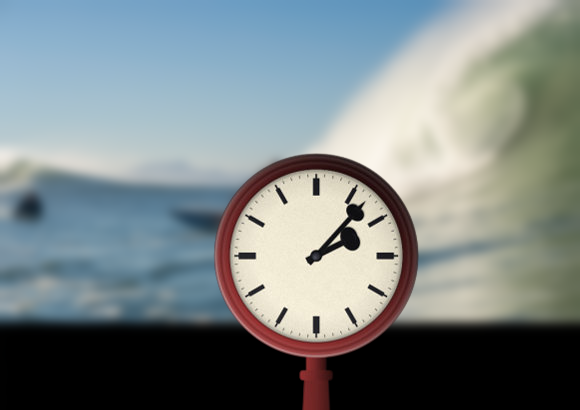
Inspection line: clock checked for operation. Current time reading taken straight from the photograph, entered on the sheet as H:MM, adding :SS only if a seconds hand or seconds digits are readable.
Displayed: 2:07
